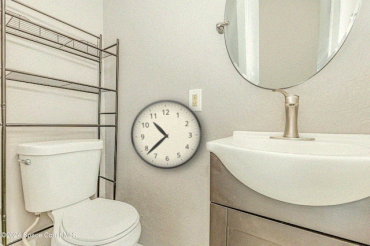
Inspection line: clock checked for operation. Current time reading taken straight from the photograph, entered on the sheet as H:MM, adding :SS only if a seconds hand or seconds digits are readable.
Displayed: 10:38
